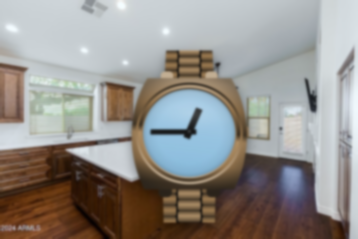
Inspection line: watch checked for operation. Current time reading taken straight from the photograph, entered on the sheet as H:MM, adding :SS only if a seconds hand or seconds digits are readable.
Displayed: 12:45
